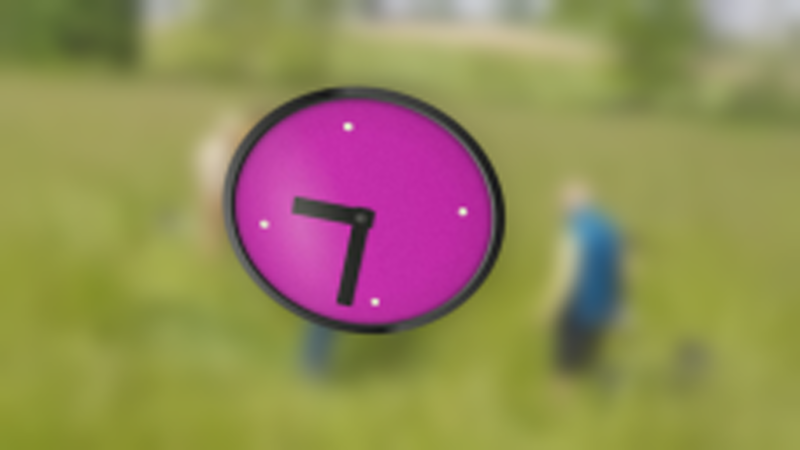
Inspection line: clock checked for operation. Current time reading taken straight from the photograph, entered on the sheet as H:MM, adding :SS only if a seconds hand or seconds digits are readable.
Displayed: 9:33
